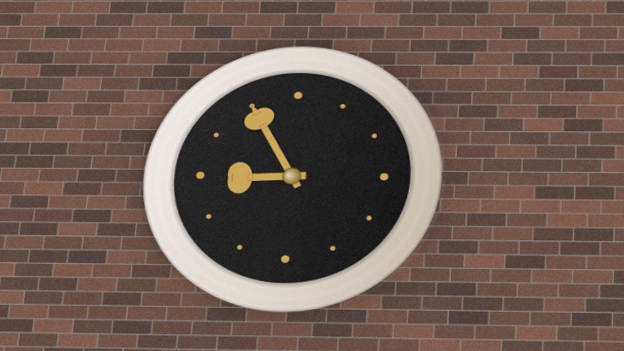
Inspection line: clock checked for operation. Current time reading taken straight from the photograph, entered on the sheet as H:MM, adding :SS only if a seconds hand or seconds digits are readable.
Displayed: 8:55
